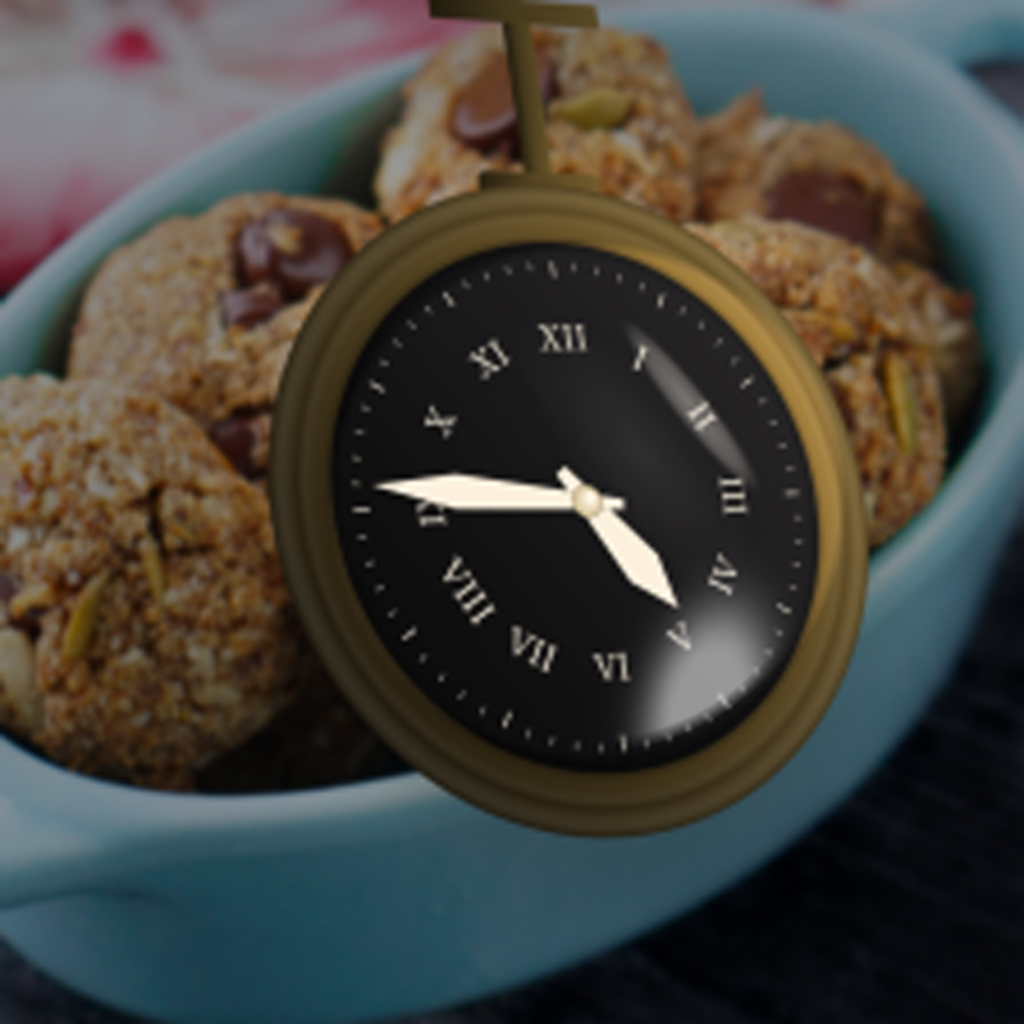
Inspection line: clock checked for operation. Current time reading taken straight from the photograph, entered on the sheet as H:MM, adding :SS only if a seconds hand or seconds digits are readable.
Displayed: 4:46
